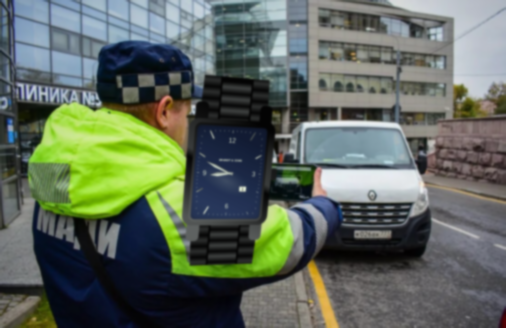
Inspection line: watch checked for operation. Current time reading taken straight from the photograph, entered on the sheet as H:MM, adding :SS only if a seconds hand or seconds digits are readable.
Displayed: 8:49
